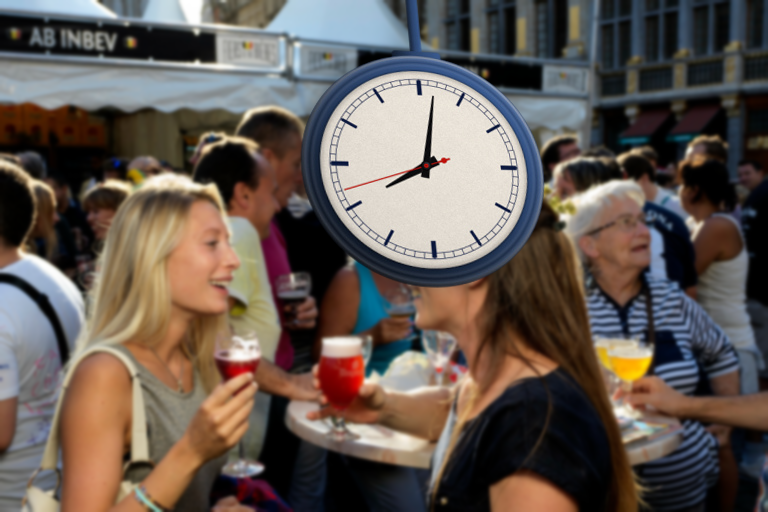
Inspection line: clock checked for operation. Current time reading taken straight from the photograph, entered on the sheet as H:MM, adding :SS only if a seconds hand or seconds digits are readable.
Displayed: 8:01:42
